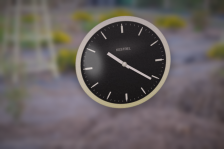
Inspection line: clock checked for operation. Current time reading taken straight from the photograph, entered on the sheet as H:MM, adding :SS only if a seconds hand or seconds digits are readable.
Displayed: 10:21
